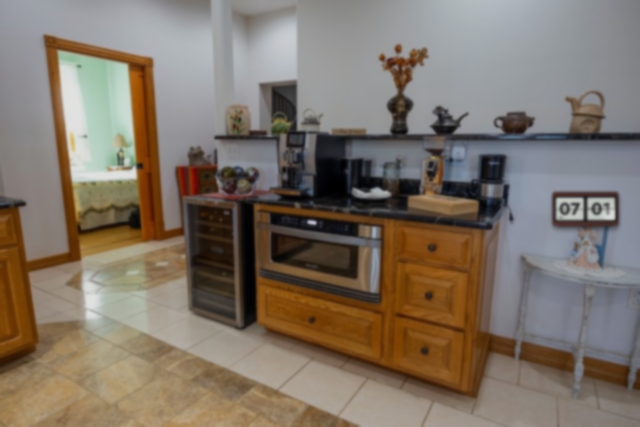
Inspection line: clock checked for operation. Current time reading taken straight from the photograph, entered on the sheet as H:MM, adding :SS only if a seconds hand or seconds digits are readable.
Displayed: 7:01
